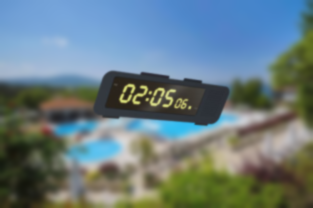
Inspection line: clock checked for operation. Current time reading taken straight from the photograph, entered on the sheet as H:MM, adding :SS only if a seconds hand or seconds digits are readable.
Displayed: 2:05
